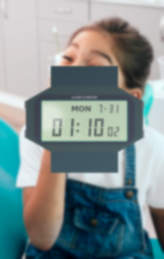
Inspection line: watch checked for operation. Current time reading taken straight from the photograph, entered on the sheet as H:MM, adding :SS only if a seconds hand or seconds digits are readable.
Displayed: 1:10
